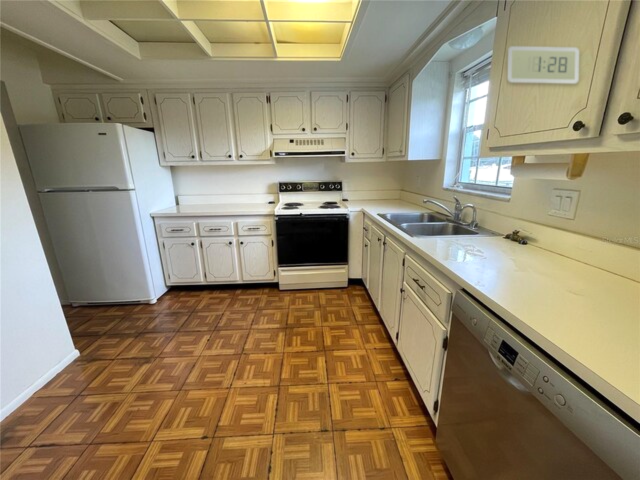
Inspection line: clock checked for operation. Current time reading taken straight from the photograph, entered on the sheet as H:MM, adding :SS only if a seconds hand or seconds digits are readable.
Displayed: 1:28
